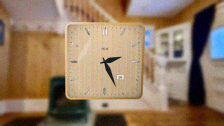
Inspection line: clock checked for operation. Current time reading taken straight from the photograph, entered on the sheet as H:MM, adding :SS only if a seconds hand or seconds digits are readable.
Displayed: 2:26
